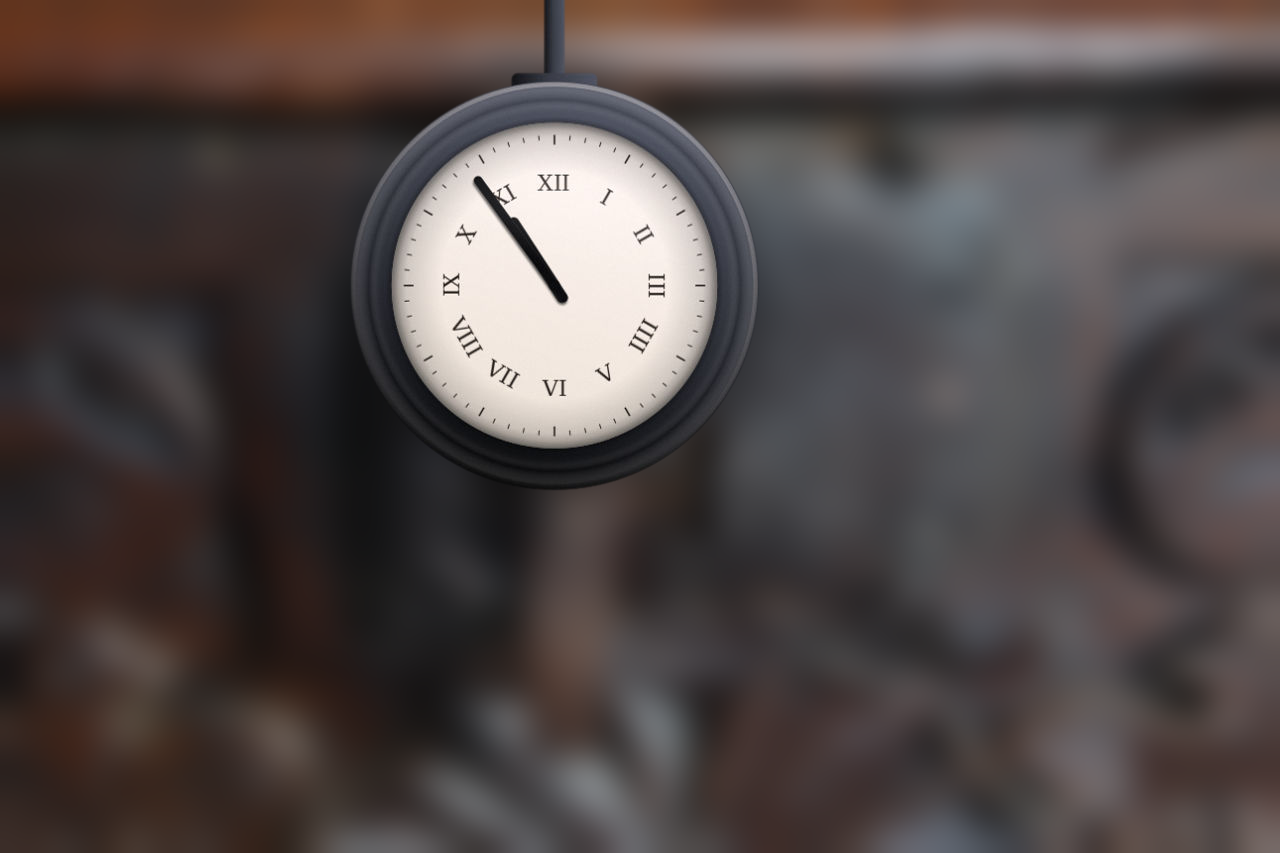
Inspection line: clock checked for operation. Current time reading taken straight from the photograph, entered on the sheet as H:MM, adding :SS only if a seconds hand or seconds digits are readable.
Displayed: 10:54
